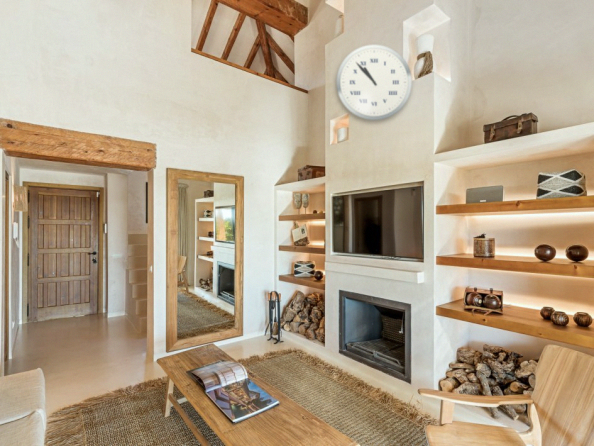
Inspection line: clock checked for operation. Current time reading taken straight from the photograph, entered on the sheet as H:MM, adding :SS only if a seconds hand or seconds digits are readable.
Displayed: 10:53
